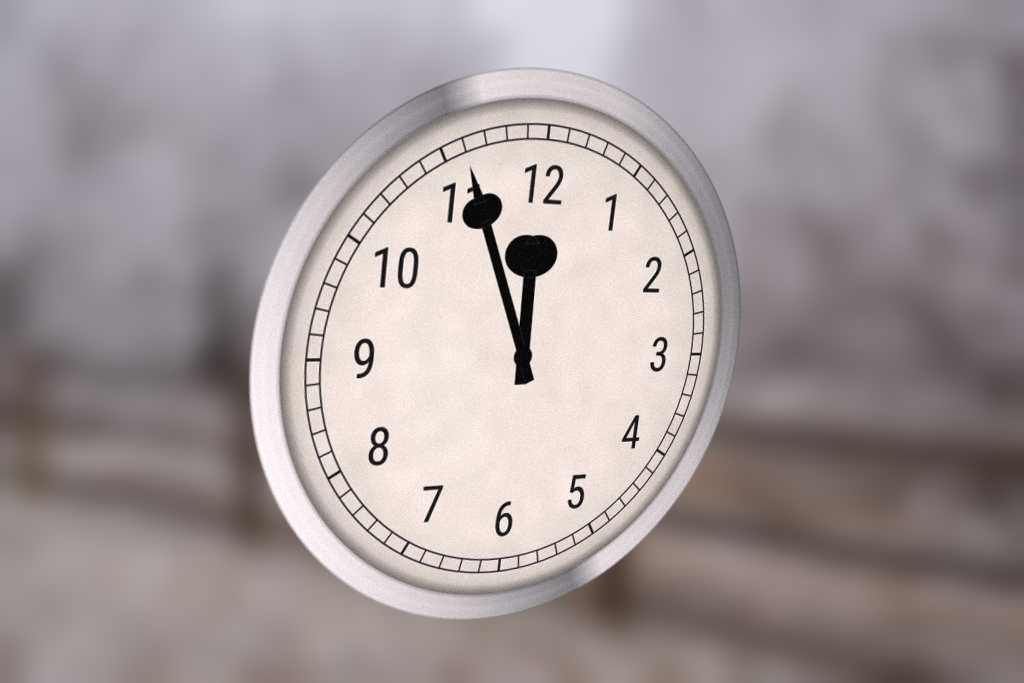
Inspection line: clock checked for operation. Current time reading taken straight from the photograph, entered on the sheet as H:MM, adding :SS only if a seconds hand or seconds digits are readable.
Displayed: 11:56
